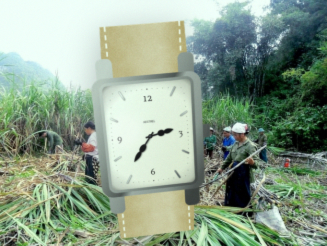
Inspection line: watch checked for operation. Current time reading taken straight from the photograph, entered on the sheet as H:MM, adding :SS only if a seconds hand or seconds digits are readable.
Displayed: 2:36
